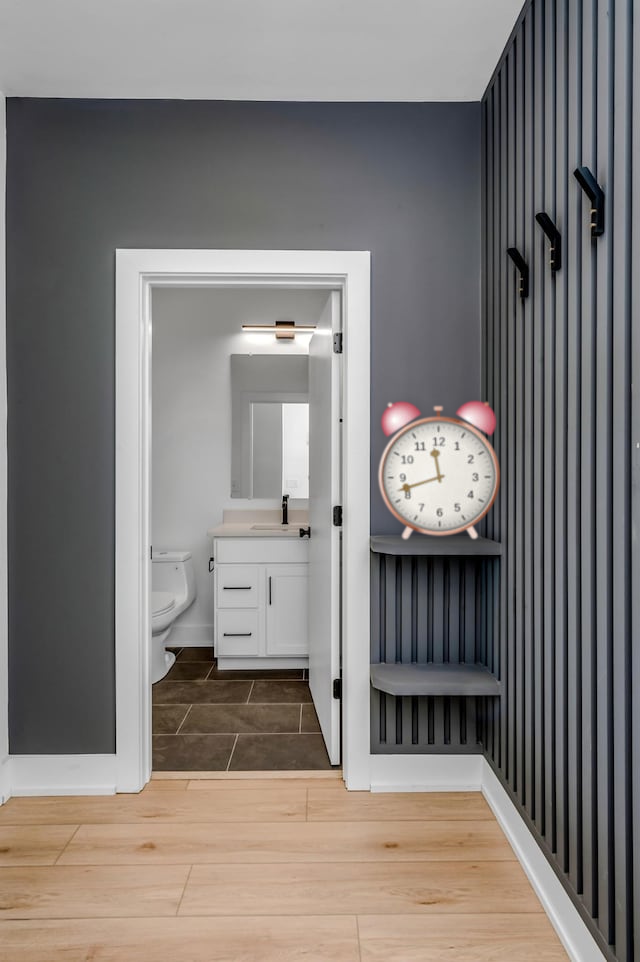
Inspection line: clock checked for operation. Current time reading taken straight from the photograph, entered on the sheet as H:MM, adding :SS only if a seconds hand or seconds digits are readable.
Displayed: 11:42
